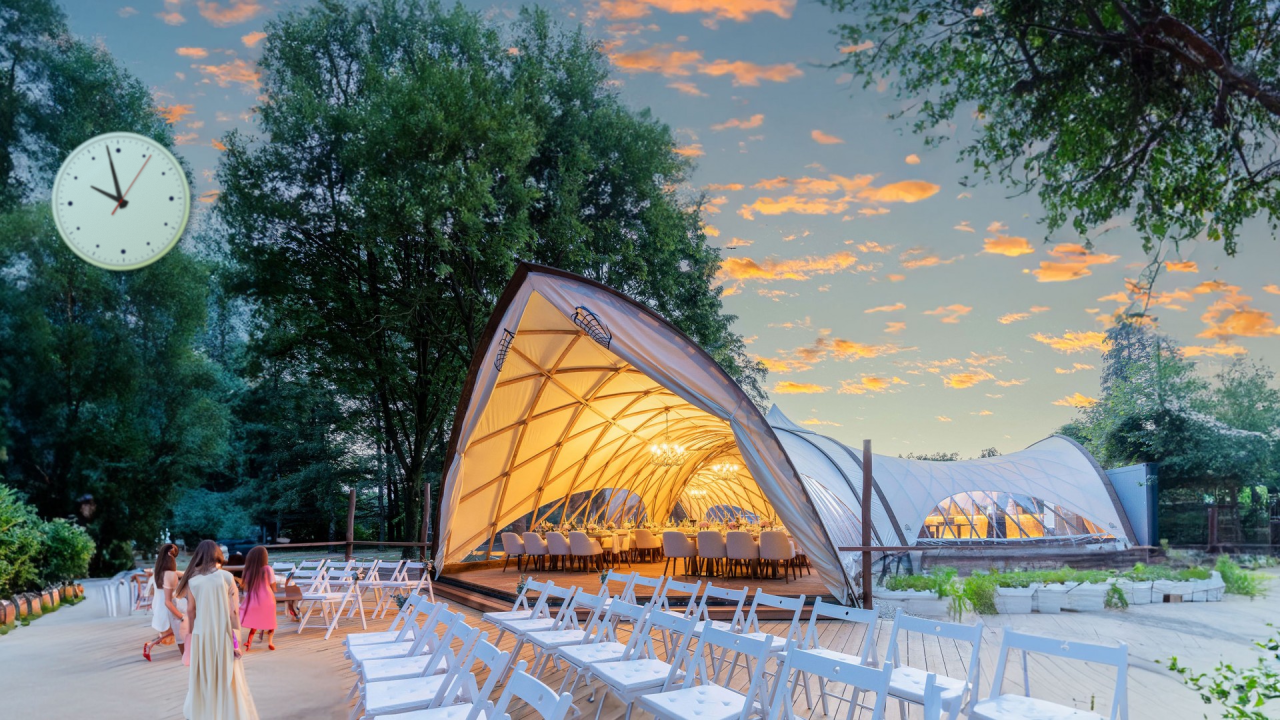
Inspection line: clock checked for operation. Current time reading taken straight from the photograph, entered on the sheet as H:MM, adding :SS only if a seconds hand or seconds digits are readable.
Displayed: 9:58:06
